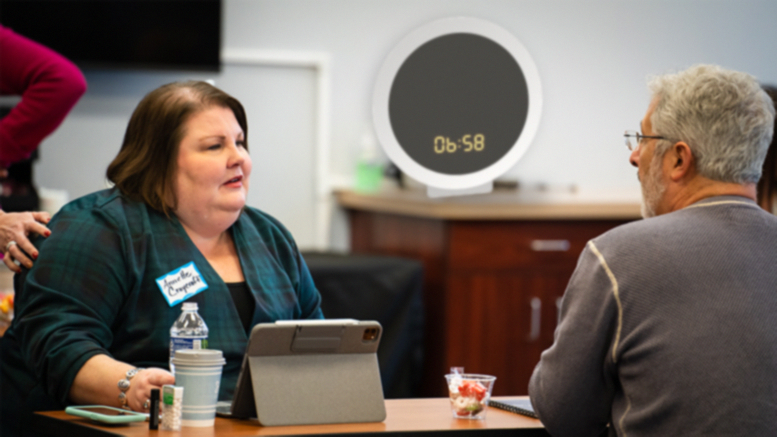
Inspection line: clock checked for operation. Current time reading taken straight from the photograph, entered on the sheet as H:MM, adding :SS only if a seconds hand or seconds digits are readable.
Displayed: 6:58
